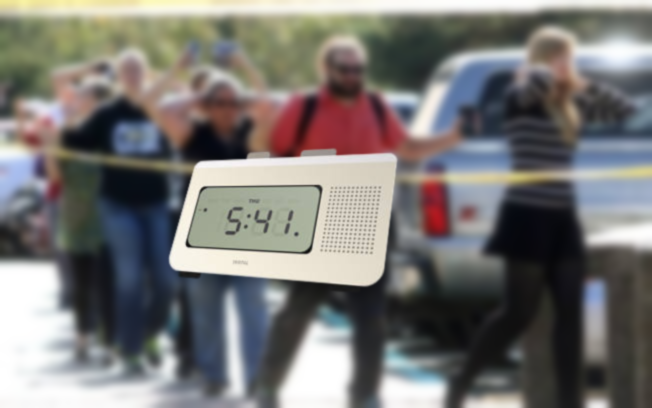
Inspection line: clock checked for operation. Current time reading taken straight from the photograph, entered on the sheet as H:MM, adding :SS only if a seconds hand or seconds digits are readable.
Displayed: 5:41
